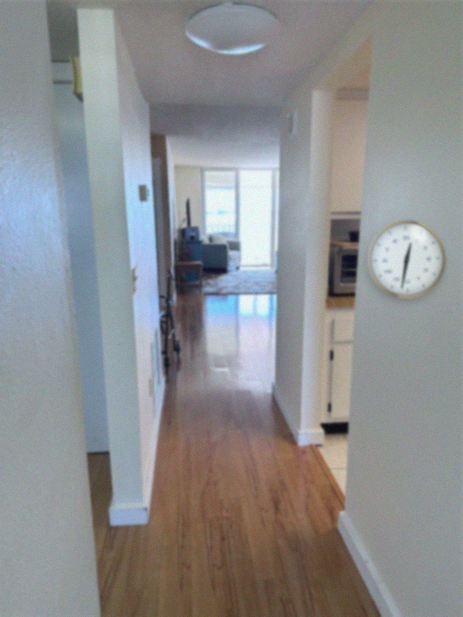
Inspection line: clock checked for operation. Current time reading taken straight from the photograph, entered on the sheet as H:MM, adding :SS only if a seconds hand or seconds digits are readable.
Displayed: 12:32
